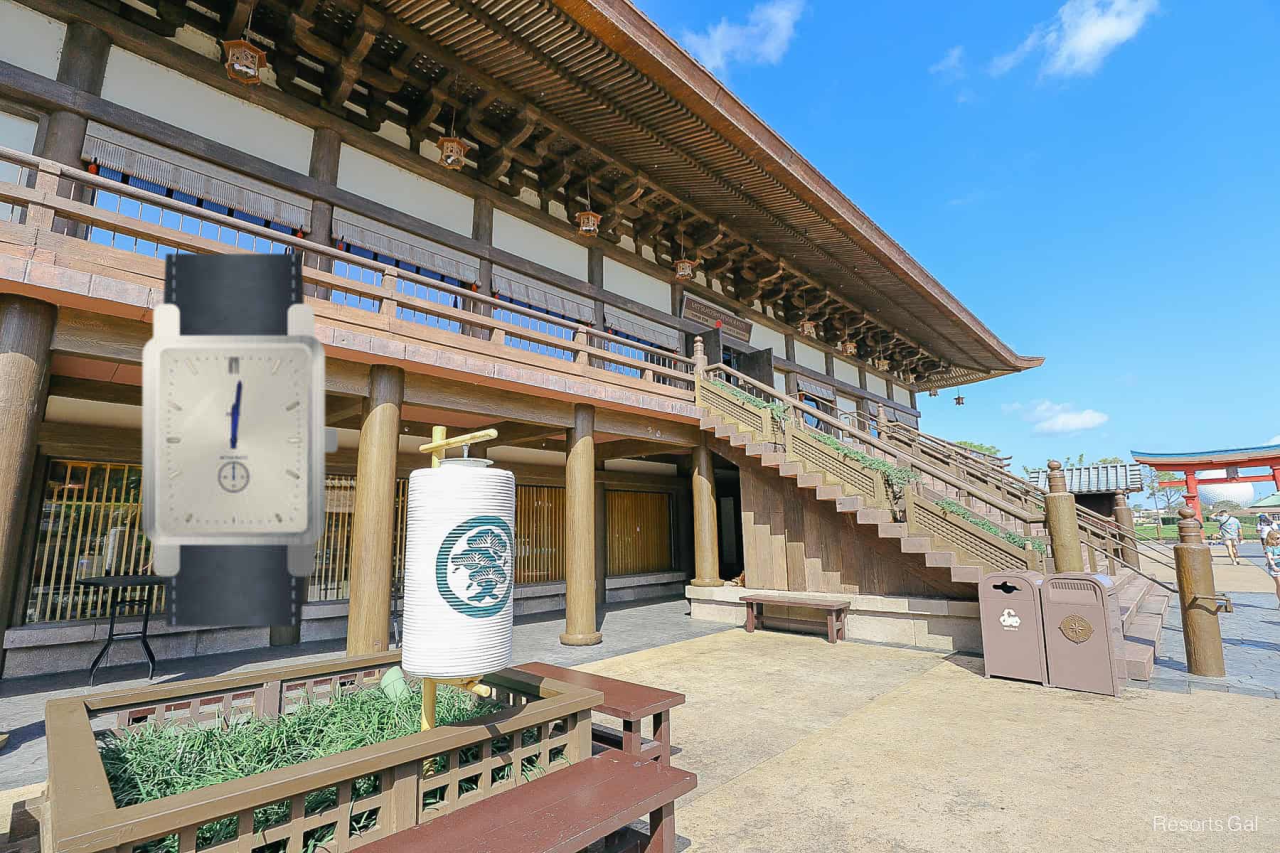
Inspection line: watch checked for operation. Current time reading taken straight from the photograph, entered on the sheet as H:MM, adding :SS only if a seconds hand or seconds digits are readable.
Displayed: 12:01
